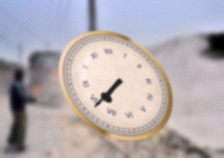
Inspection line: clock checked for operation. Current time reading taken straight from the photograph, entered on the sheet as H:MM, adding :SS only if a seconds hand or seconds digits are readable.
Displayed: 7:39
